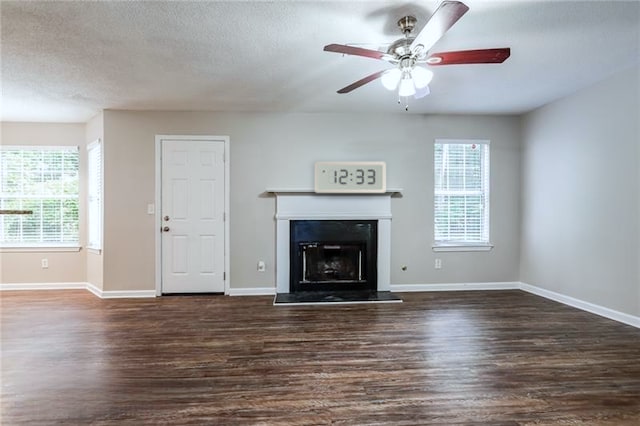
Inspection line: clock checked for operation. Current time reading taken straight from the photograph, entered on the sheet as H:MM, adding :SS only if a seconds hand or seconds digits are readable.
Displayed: 12:33
